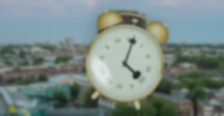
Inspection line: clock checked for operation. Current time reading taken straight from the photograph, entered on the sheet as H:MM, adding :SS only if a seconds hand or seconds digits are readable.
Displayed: 4:01
